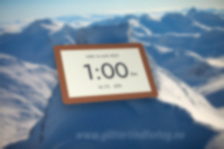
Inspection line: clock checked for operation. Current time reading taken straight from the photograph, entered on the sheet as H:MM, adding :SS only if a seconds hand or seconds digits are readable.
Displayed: 1:00
